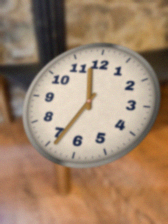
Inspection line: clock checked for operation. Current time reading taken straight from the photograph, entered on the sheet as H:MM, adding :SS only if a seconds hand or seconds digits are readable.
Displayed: 11:34
